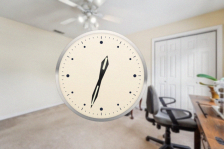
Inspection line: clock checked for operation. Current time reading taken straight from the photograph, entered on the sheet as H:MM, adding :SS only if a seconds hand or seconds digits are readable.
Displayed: 12:33
